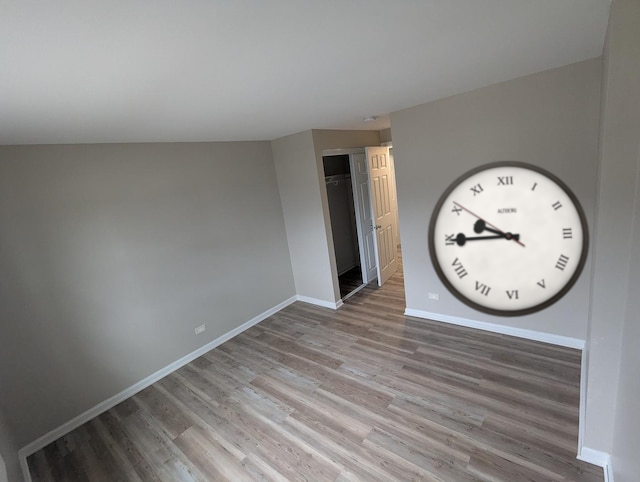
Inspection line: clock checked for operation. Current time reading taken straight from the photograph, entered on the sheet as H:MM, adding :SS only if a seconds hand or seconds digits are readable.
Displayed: 9:44:51
